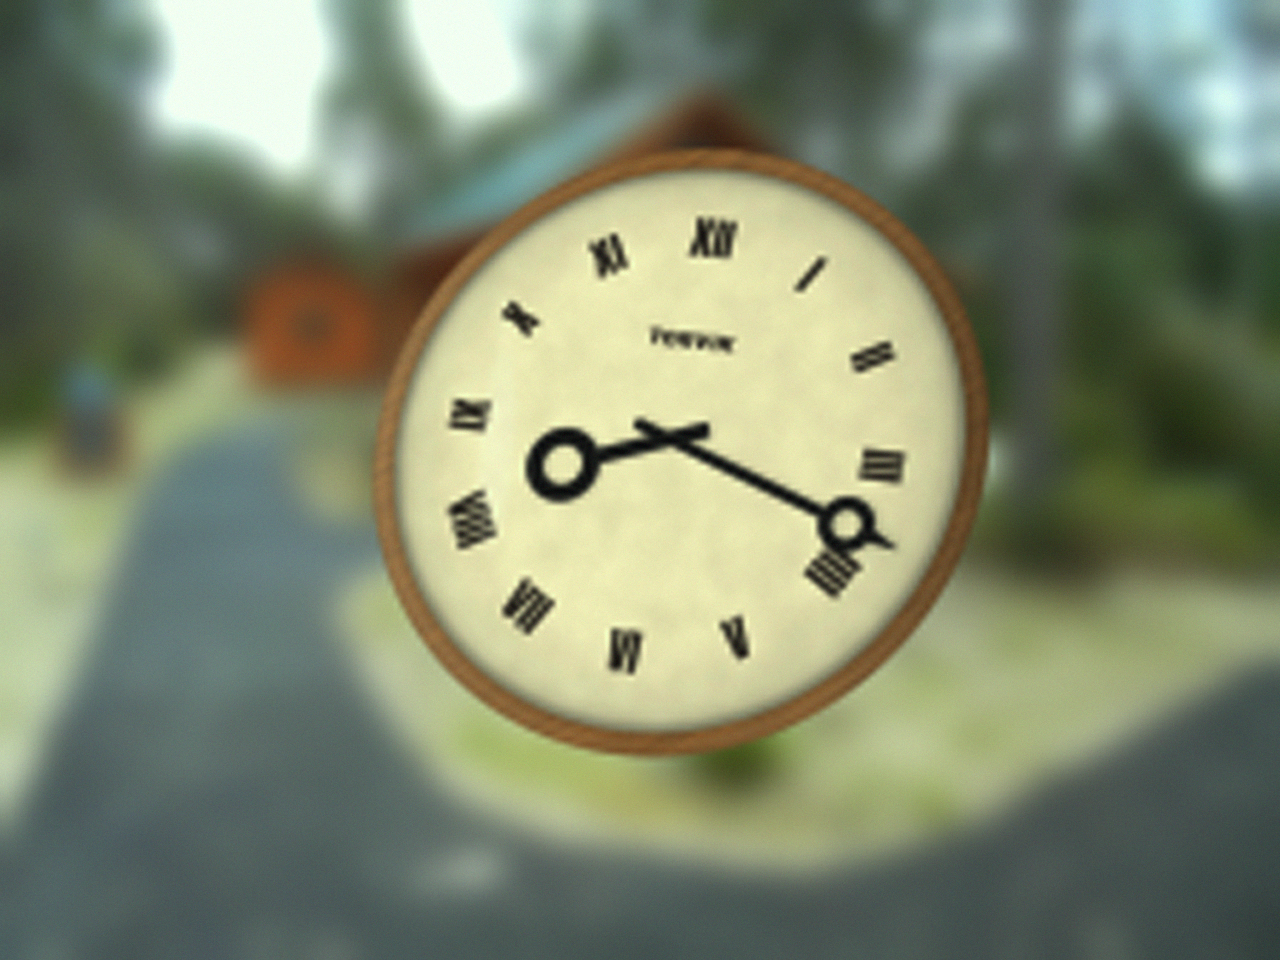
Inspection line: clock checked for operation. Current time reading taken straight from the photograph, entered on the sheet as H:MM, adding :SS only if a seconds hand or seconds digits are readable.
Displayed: 8:18
